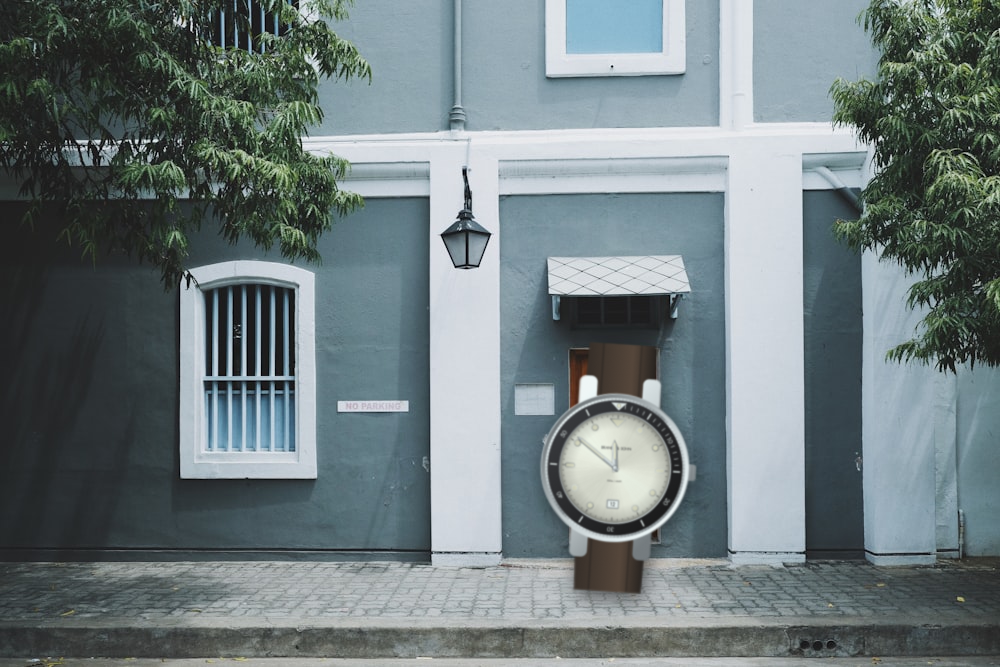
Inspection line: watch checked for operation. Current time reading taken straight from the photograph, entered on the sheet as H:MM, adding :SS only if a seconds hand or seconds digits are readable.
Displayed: 11:51
